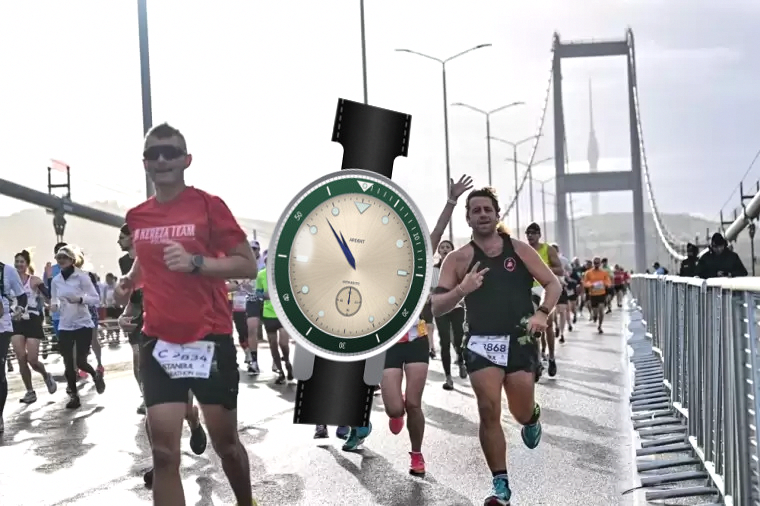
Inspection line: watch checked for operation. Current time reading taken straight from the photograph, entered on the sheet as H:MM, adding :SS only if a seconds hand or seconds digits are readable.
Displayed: 10:53
